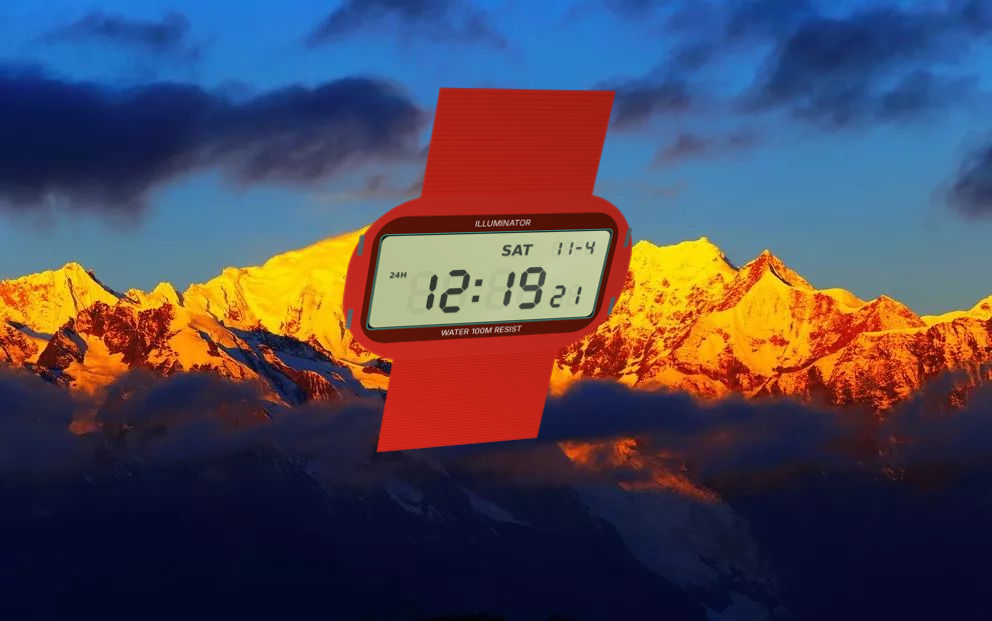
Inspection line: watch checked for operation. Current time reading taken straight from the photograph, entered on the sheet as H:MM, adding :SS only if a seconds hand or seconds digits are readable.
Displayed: 12:19:21
